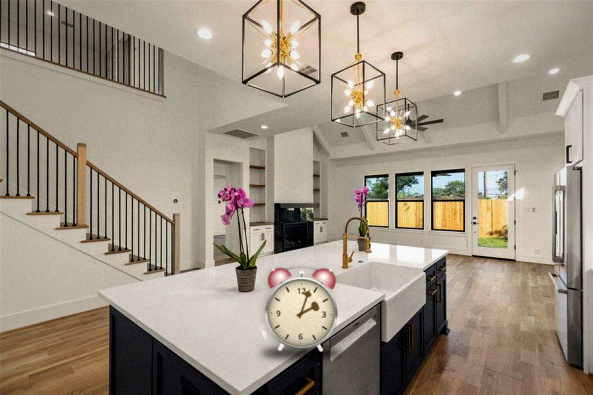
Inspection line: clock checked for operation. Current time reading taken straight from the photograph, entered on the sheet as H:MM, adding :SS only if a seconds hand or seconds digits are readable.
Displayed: 2:03
